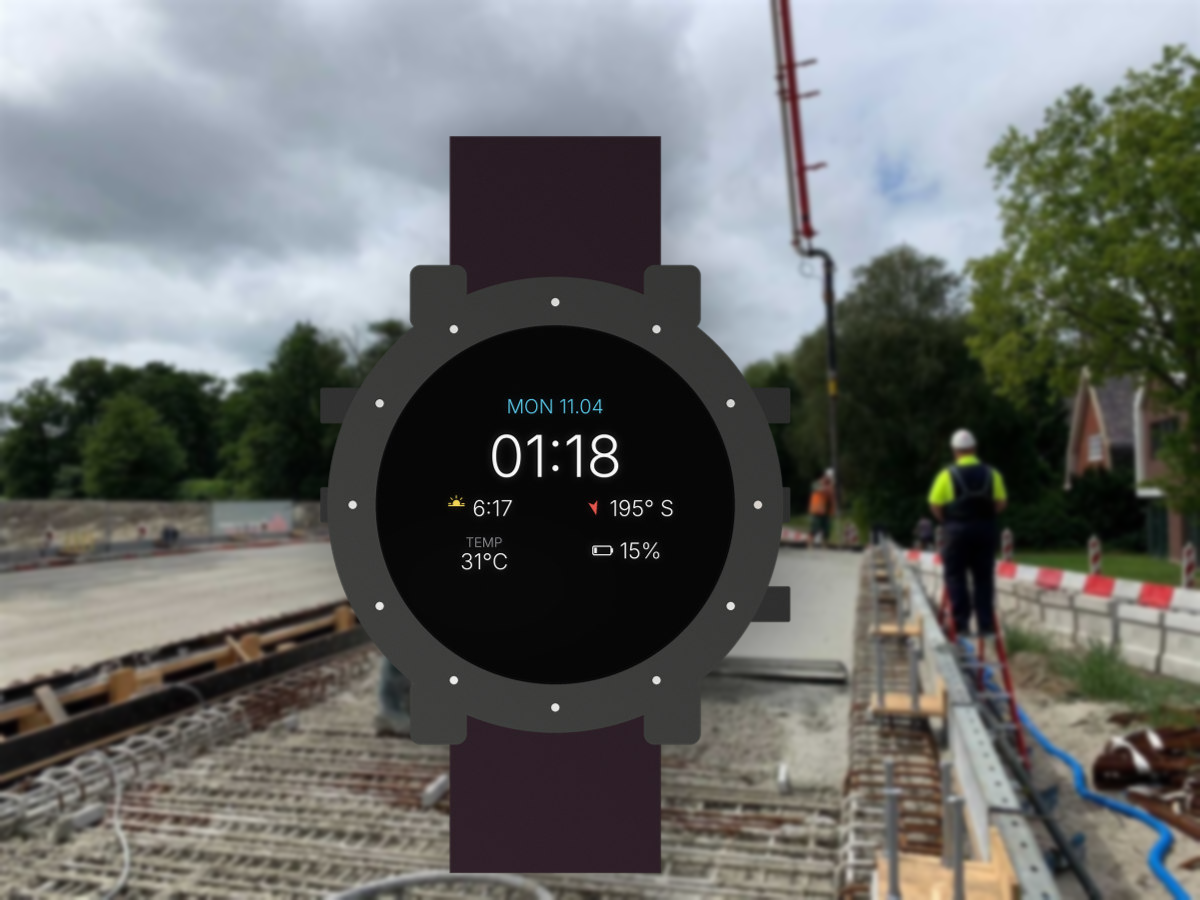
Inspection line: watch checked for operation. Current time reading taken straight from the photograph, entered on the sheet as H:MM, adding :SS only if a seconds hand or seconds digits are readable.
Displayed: 1:18
